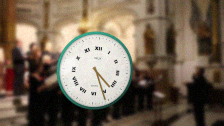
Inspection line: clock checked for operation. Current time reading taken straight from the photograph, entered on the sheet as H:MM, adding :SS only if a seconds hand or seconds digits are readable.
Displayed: 4:26
